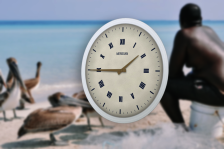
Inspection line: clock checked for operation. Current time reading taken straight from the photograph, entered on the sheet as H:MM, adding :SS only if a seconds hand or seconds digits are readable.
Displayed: 1:45
